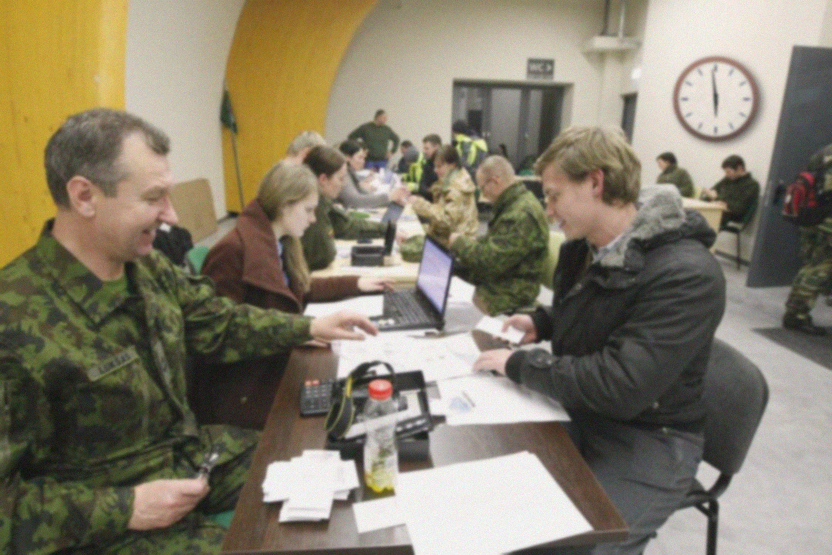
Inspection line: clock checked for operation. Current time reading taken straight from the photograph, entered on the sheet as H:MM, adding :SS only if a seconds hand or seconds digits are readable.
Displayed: 5:59
